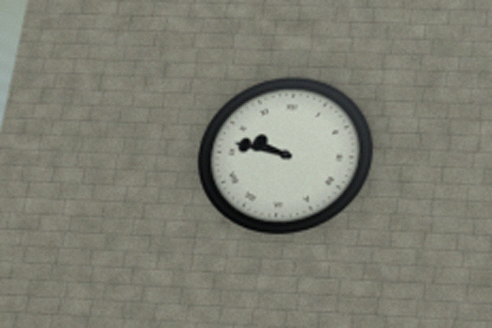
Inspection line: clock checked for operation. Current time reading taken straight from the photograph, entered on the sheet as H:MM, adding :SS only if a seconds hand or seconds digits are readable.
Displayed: 9:47
